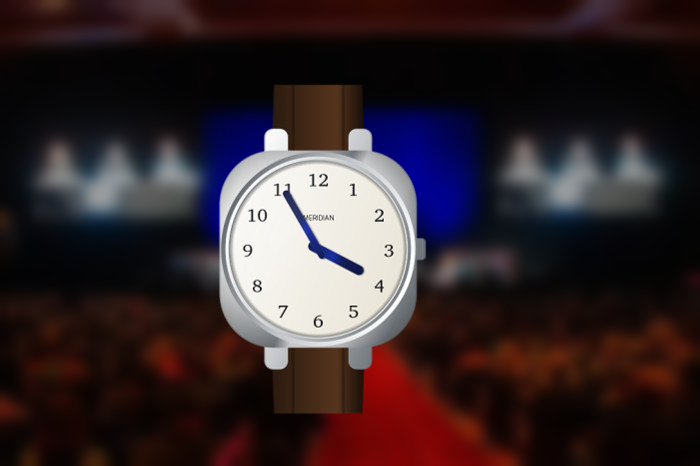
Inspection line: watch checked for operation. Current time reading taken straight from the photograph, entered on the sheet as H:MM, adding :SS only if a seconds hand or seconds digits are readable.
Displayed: 3:55
